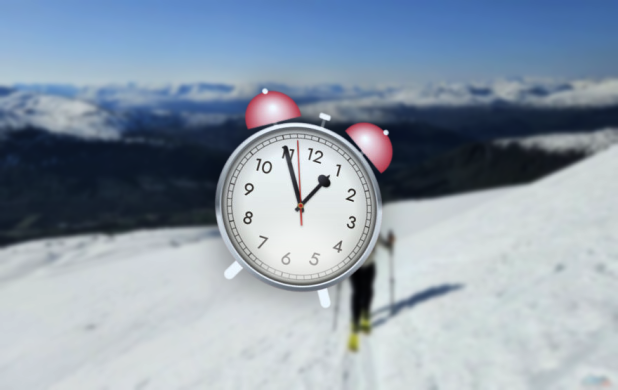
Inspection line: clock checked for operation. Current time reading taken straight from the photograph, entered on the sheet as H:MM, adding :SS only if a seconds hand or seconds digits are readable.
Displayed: 12:54:57
